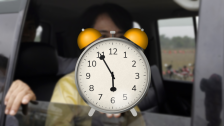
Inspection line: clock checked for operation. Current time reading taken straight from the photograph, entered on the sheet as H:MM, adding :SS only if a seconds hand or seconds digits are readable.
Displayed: 5:55
